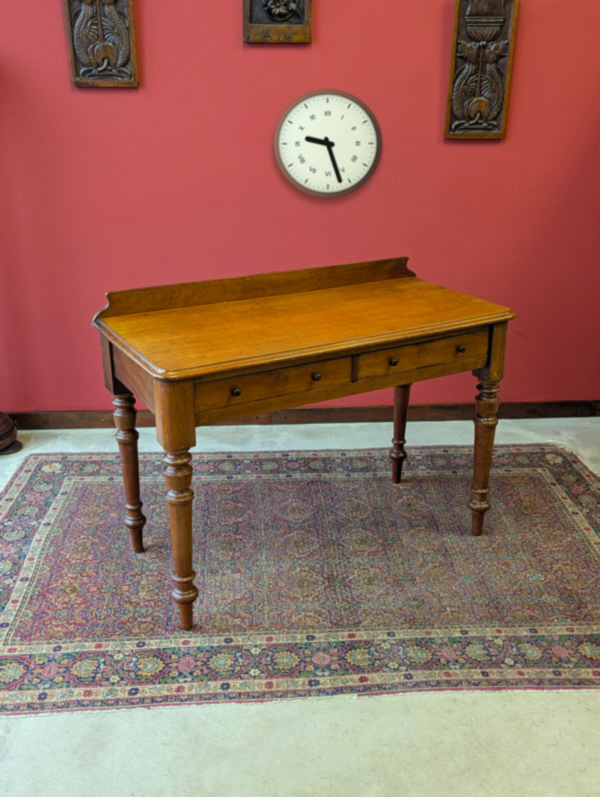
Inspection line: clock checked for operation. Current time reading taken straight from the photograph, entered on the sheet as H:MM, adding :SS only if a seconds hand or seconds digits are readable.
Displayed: 9:27
